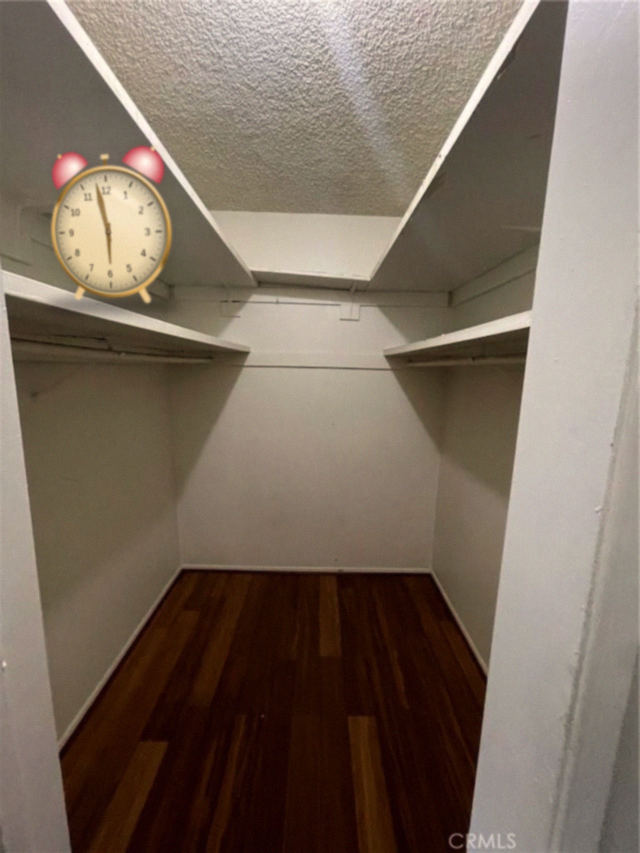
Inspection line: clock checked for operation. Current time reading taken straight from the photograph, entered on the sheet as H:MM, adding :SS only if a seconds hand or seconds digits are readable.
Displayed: 5:58
